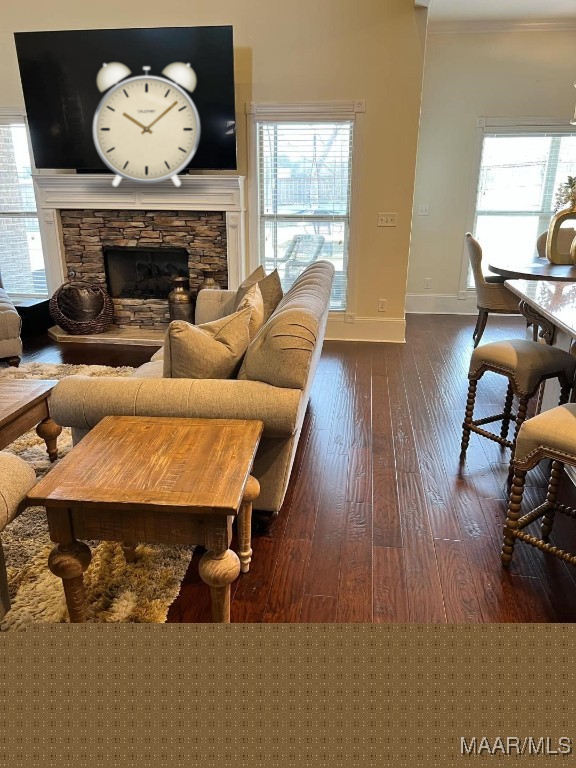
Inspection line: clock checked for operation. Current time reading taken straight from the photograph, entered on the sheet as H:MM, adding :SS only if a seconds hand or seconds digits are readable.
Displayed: 10:08
